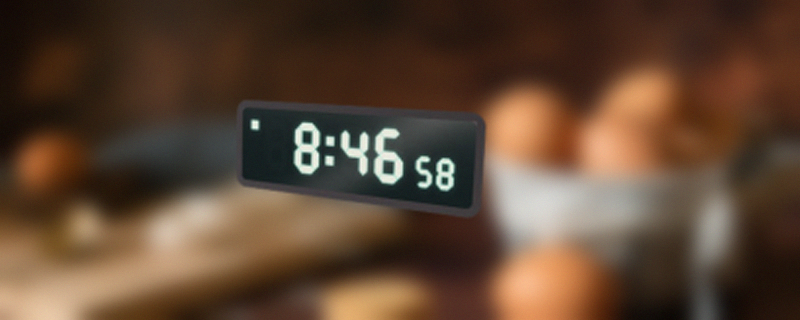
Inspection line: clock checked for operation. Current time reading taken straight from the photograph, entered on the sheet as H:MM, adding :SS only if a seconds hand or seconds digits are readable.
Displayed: 8:46:58
